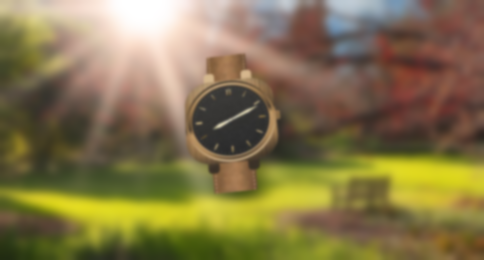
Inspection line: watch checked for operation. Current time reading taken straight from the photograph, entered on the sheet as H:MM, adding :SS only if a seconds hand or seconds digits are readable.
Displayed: 8:11
